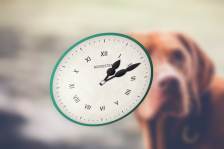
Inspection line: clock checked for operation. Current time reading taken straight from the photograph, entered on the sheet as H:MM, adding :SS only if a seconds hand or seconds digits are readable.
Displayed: 1:11
